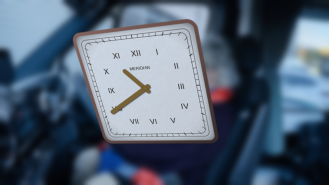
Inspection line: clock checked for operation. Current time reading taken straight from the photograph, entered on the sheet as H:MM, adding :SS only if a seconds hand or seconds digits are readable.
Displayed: 10:40
